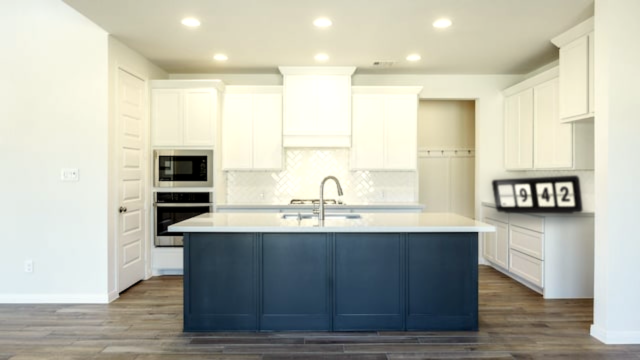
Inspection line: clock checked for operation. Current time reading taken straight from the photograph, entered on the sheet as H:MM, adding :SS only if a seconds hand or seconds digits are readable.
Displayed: 9:42
